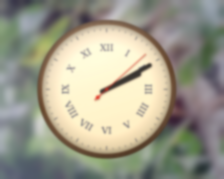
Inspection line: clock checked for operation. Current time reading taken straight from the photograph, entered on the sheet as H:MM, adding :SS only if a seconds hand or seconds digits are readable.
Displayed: 2:10:08
